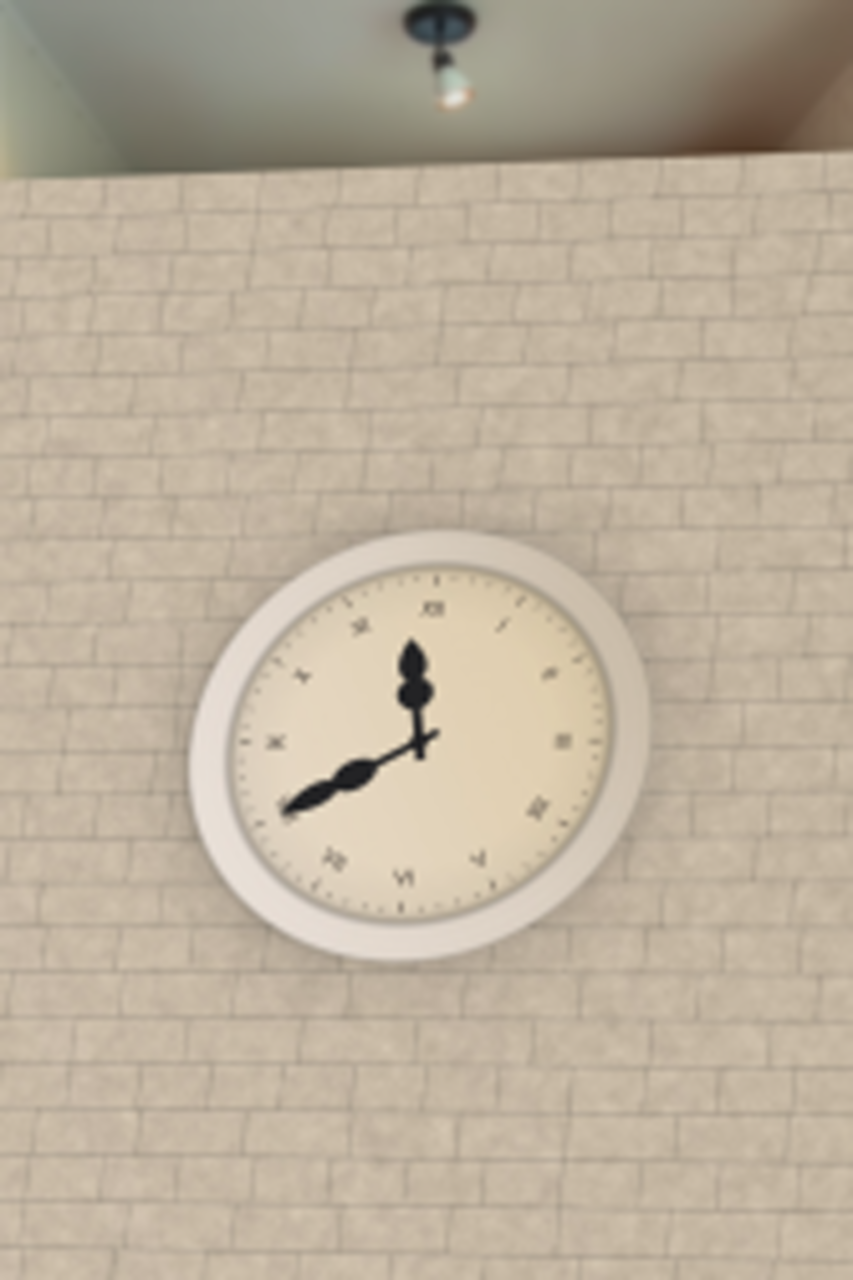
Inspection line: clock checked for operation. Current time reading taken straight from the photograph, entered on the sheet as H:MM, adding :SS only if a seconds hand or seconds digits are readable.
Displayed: 11:40
